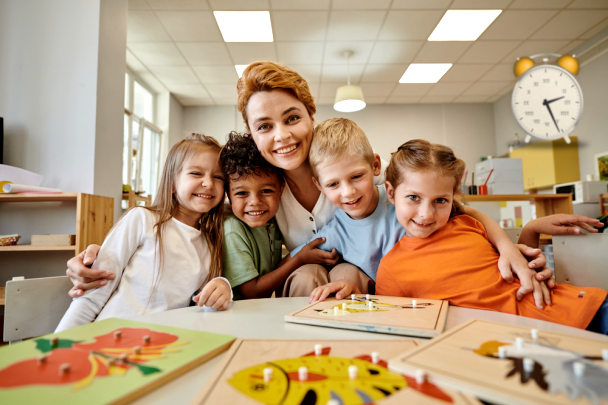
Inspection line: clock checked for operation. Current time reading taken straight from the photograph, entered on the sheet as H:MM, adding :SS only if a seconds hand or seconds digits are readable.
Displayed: 2:26
